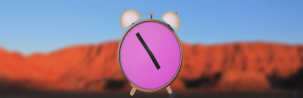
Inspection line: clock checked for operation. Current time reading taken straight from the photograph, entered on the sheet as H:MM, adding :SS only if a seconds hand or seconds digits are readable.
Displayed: 4:54
